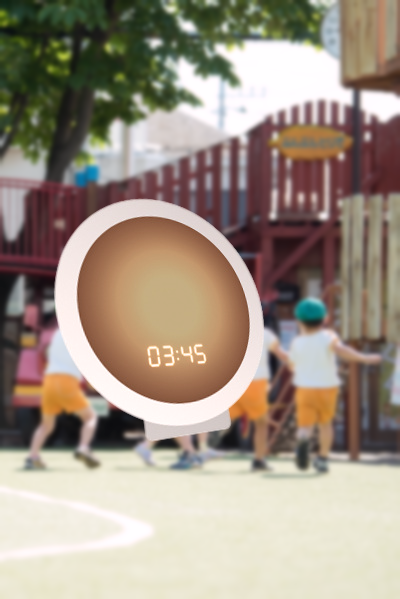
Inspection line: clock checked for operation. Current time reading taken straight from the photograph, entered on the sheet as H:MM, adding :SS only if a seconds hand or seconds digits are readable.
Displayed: 3:45
